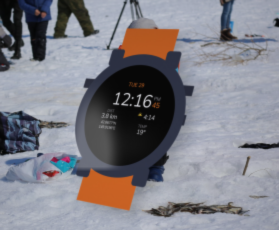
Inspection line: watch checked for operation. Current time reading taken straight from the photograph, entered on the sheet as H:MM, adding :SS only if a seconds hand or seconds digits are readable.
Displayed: 12:16
